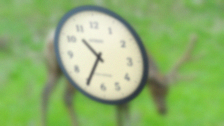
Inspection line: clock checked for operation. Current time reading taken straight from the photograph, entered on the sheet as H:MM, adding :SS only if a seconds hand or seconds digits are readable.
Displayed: 10:35
